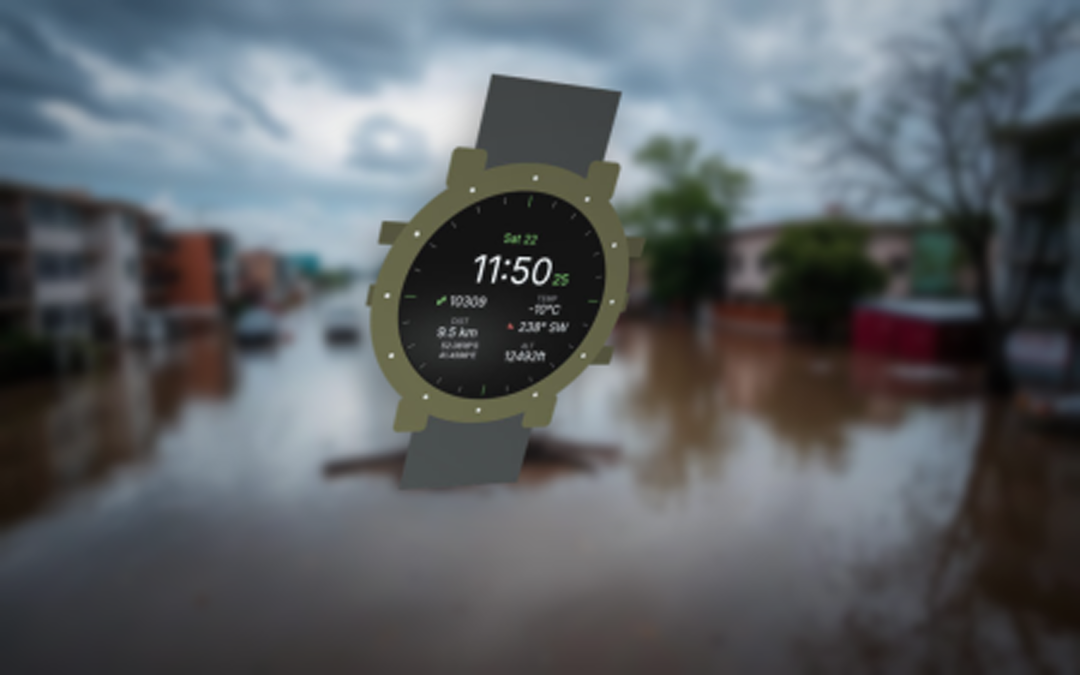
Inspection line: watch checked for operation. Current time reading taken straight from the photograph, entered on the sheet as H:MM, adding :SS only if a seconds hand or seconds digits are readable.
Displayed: 11:50
